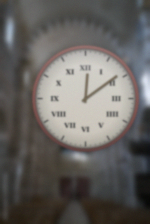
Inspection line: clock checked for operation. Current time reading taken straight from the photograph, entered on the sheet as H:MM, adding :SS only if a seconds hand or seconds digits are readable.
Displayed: 12:09
